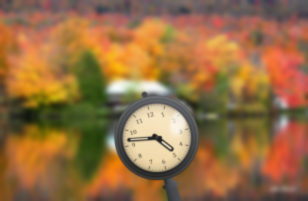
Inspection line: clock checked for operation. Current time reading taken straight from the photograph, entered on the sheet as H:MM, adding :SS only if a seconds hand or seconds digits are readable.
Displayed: 4:47
